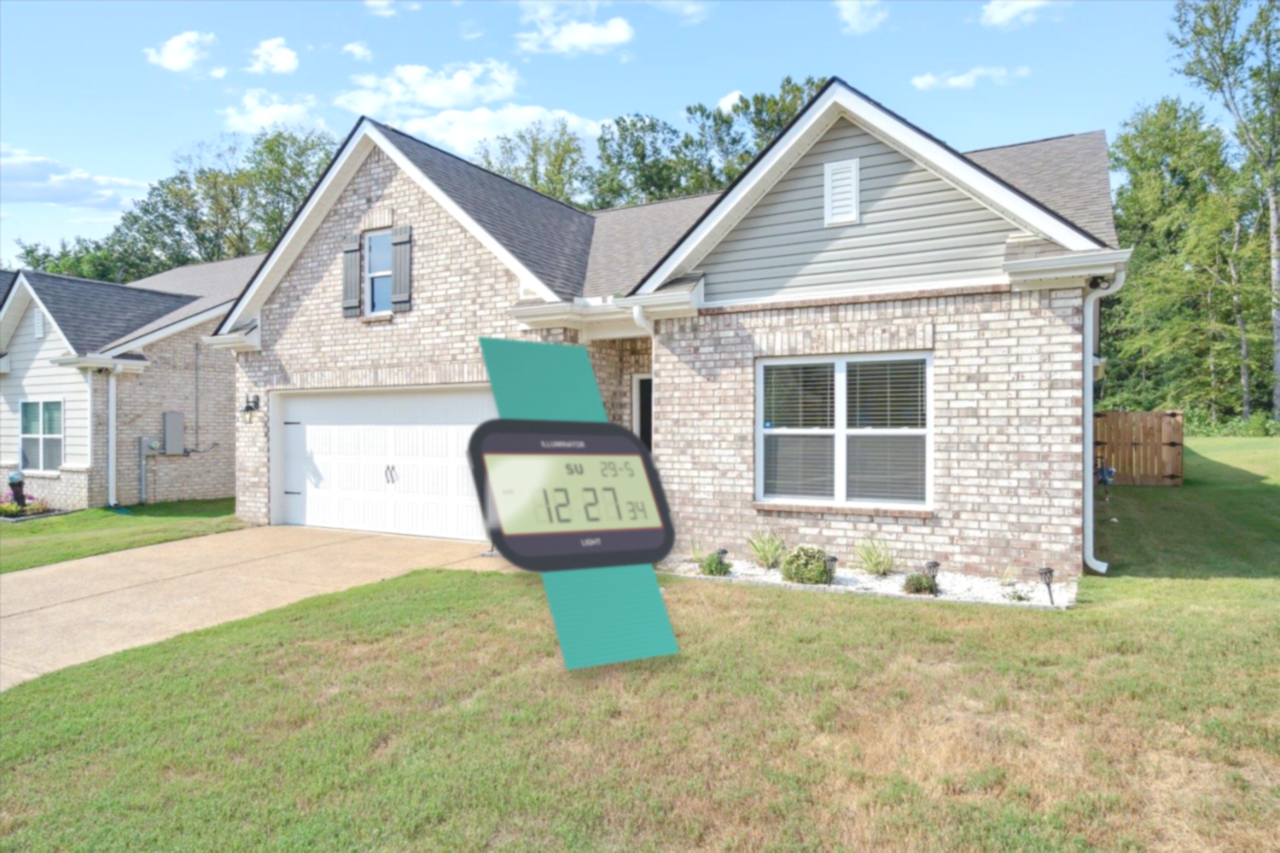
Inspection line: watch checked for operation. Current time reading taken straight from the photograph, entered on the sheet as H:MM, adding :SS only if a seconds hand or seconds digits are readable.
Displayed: 12:27:34
